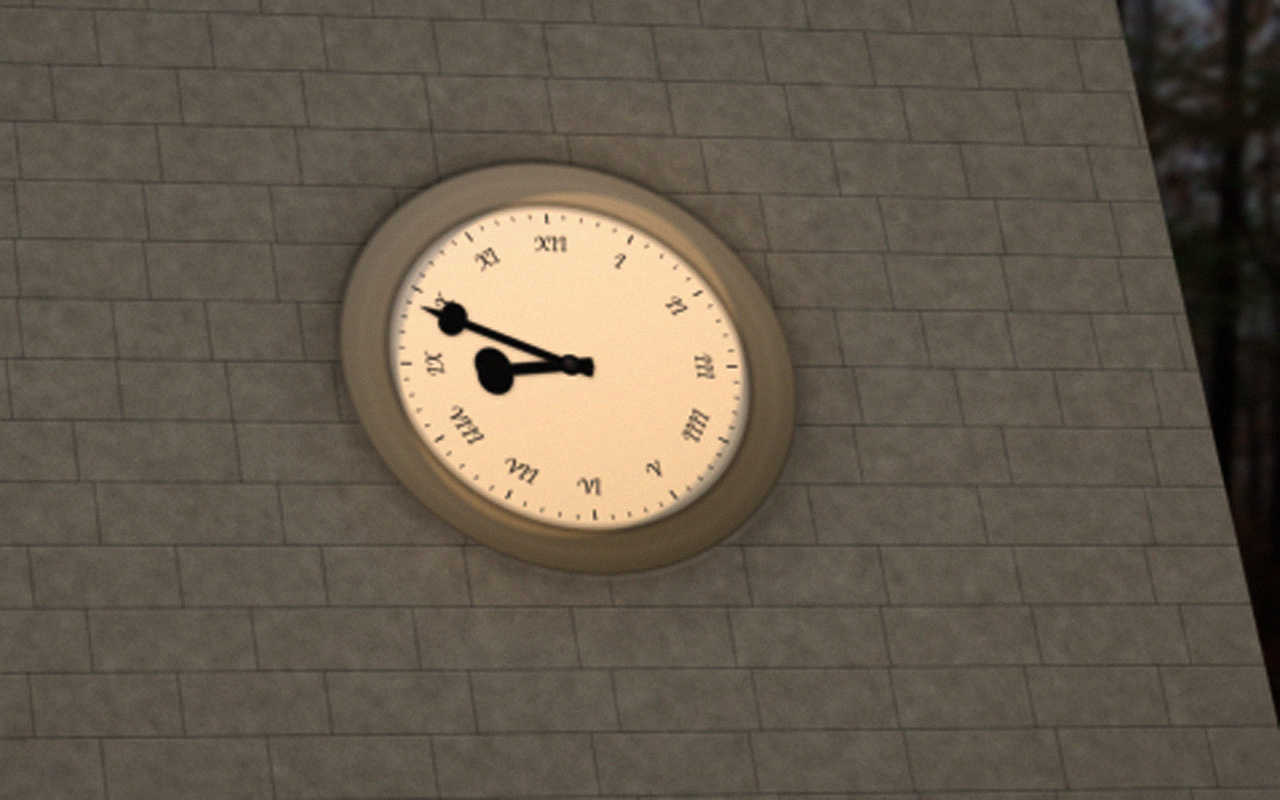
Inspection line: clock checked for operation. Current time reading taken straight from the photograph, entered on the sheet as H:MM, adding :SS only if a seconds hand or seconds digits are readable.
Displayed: 8:49
